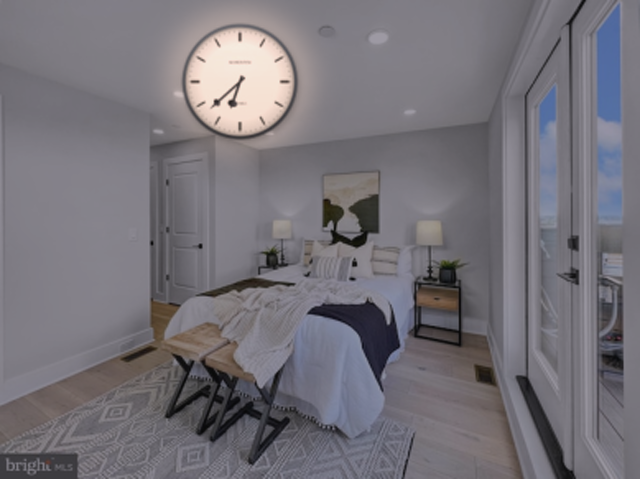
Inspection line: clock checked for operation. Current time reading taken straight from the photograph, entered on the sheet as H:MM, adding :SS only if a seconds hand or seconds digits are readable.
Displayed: 6:38
